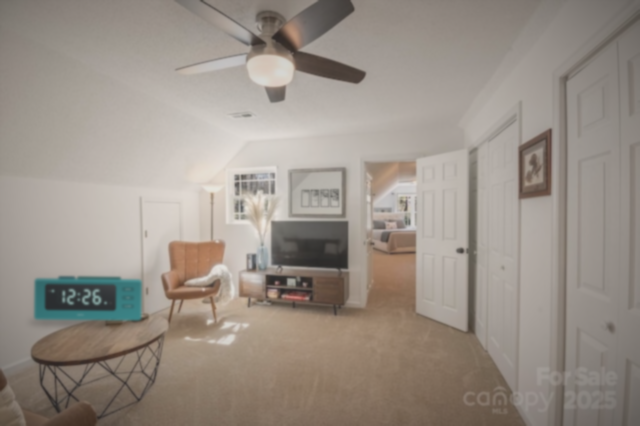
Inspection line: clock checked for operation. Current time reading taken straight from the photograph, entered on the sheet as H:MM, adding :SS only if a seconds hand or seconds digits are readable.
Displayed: 12:26
